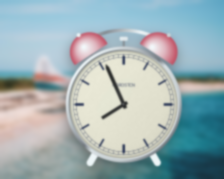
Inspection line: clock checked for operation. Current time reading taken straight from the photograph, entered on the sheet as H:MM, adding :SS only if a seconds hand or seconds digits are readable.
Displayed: 7:56
